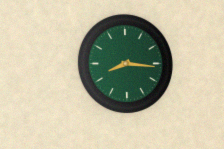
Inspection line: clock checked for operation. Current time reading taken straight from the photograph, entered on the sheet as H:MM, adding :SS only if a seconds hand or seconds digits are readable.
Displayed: 8:16
